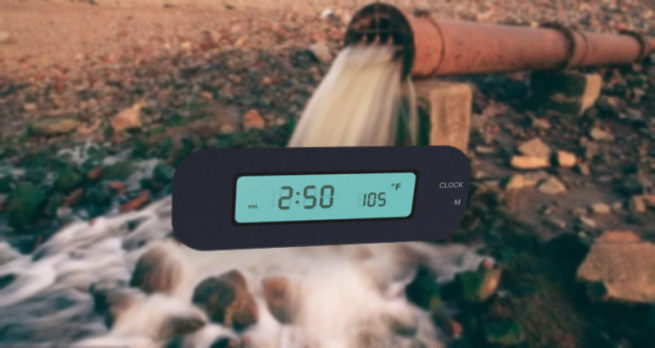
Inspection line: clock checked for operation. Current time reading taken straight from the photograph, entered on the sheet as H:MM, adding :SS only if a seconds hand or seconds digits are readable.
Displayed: 2:50
